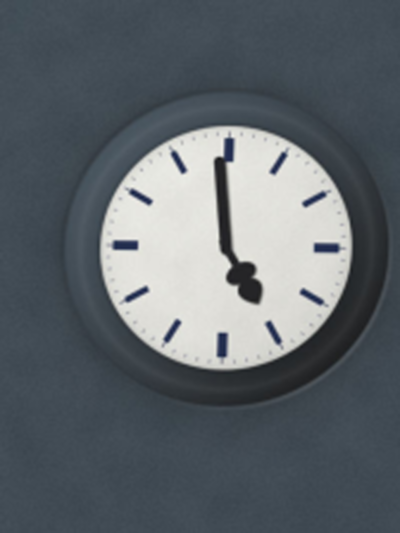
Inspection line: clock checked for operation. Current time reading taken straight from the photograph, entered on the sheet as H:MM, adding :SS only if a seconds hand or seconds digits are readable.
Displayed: 4:59
